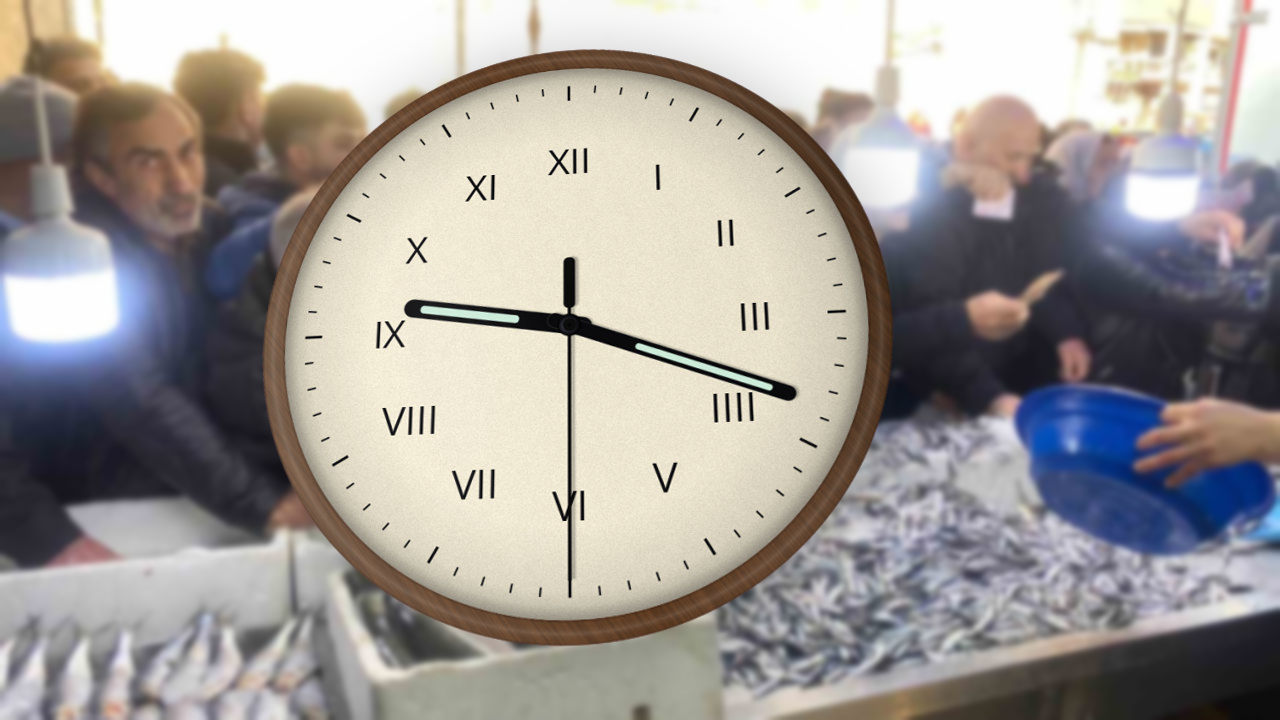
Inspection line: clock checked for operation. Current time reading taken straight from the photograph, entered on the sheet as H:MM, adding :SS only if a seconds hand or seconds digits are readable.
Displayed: 9:18:30
